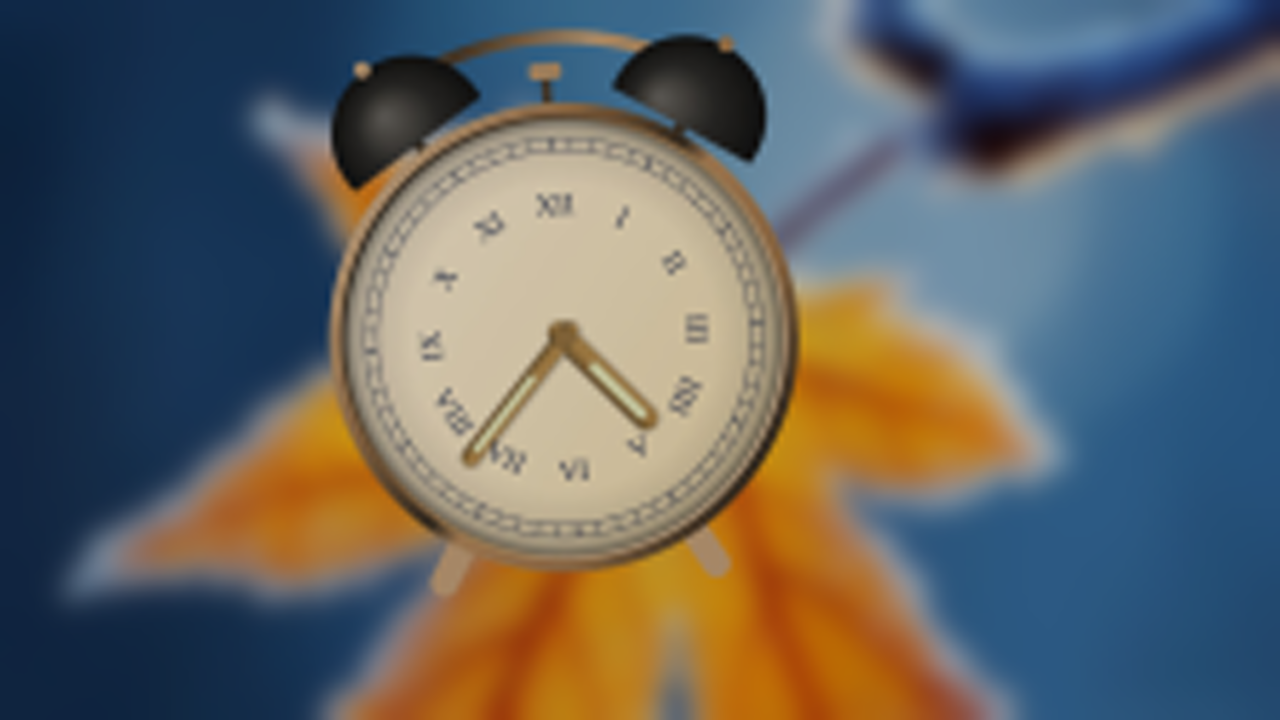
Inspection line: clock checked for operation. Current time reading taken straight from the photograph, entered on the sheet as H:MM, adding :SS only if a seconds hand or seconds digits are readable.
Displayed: 4:37
